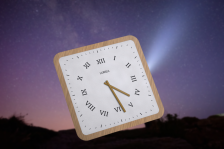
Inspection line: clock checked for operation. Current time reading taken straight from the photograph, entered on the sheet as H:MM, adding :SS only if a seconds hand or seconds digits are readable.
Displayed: 4:28
